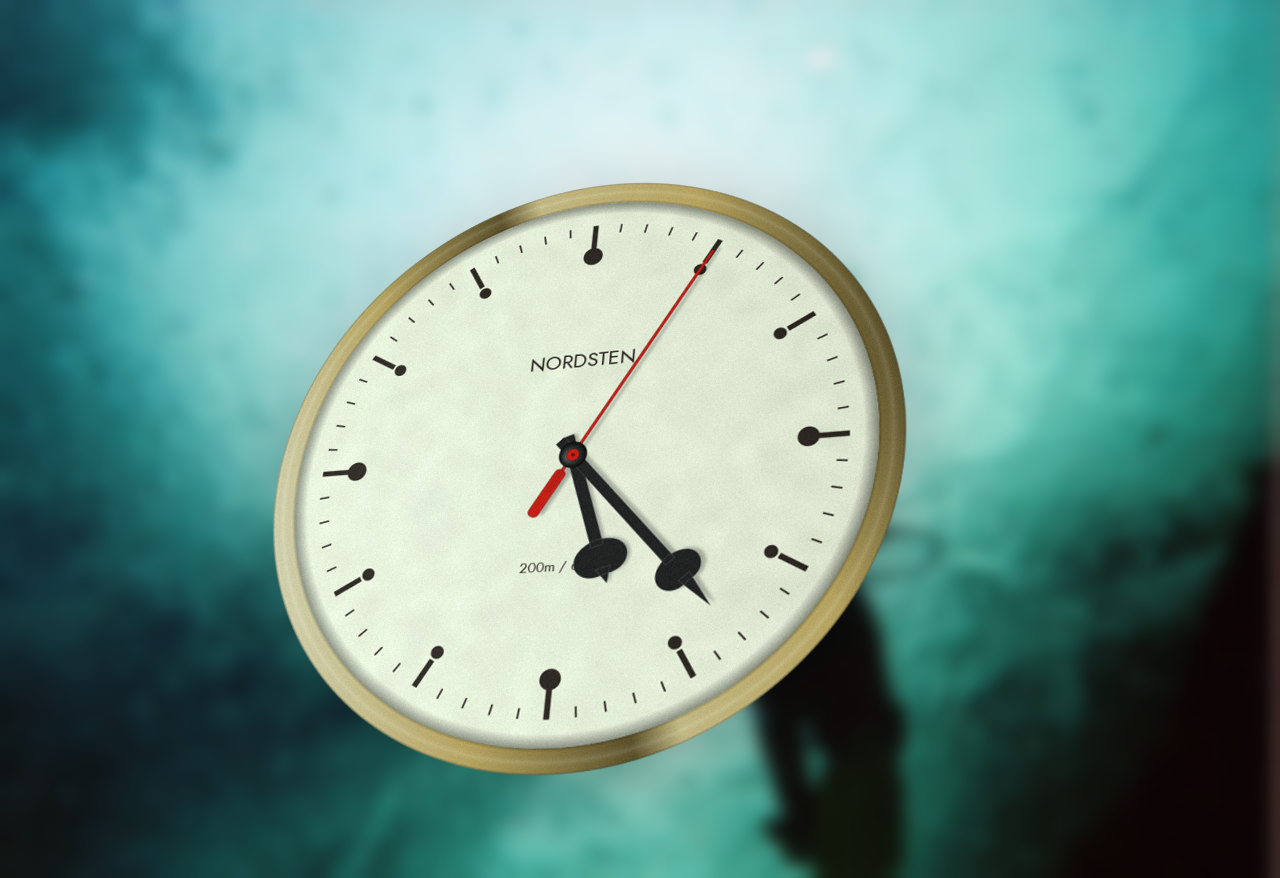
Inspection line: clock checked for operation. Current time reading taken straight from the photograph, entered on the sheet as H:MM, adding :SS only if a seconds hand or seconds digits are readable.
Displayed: 5:23:05
